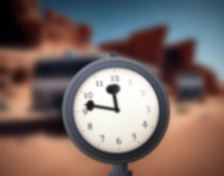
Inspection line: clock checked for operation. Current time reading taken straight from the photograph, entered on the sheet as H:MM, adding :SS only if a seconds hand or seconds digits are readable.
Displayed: 11:47
